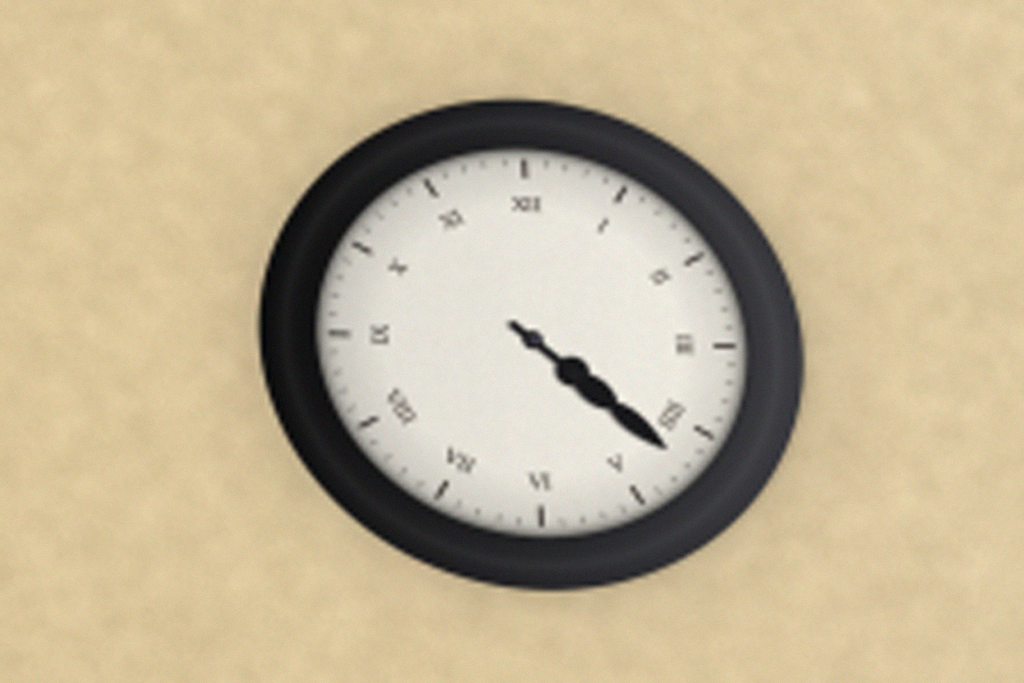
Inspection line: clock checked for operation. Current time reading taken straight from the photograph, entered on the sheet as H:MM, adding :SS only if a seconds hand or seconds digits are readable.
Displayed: 4:22
